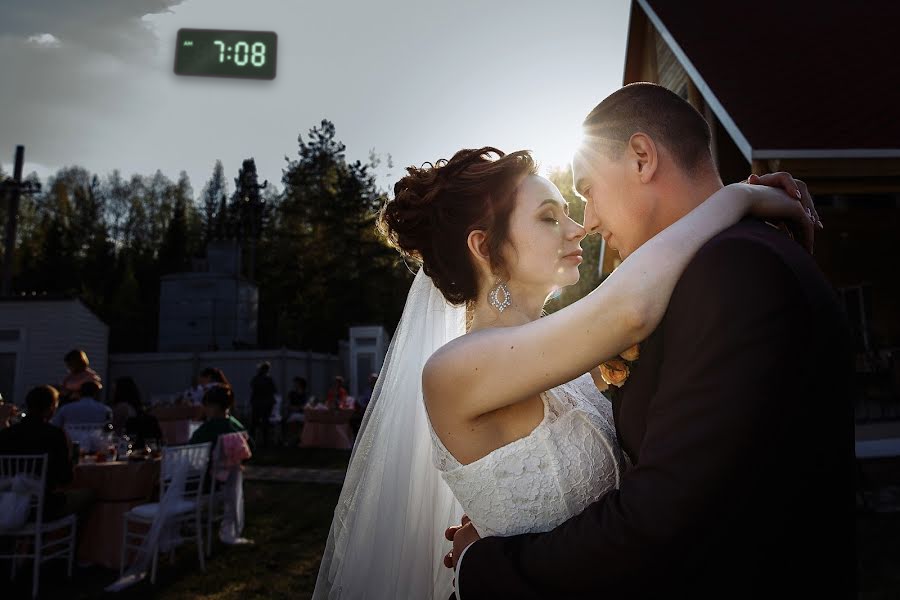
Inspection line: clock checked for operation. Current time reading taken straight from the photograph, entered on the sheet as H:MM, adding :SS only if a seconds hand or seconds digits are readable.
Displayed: 7:08
